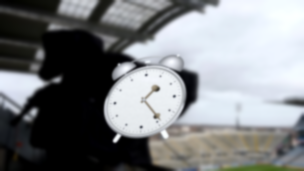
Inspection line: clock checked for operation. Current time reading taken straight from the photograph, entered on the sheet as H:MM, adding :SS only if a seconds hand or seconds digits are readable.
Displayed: 1:24
